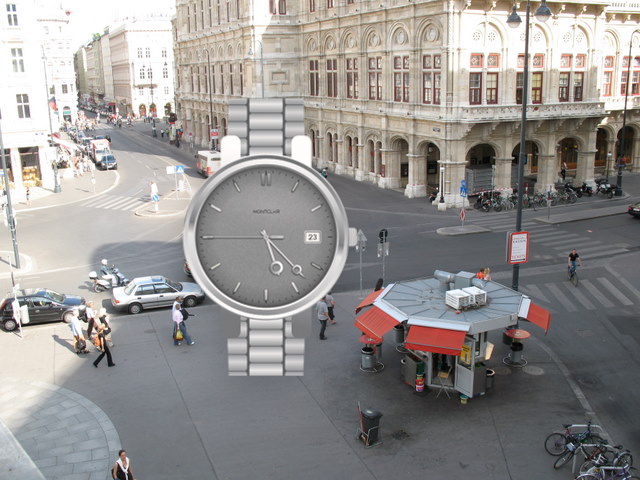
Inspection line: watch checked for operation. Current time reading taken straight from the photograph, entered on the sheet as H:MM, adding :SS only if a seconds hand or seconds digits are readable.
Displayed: 5:22:45
